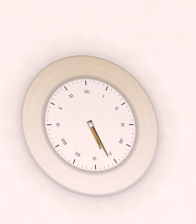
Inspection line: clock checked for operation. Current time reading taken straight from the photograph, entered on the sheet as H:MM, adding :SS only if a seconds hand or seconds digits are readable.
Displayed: 5:26
